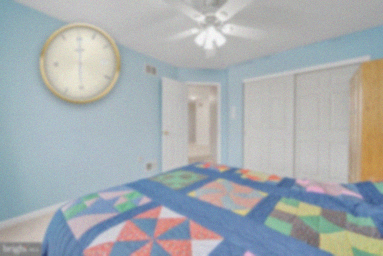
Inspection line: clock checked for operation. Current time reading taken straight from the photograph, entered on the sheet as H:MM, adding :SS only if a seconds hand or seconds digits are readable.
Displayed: 6:00
